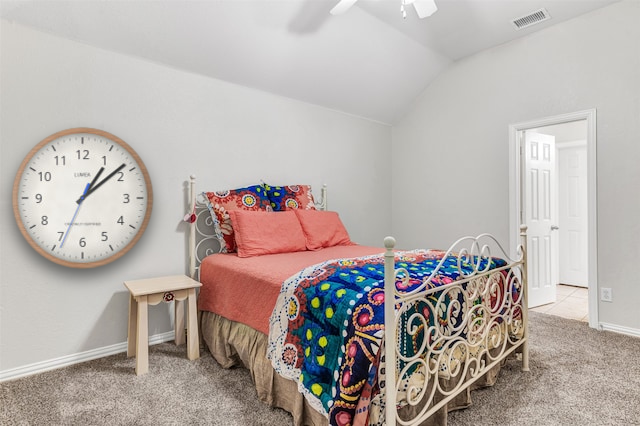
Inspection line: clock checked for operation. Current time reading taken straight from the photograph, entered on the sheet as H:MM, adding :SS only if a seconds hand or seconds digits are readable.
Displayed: 1:08:34
